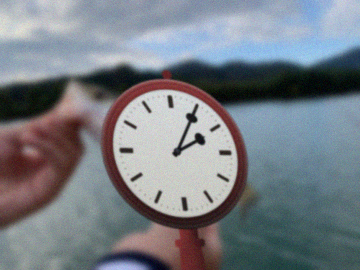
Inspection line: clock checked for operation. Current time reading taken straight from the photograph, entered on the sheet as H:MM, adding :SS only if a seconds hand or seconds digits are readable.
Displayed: 2:05
